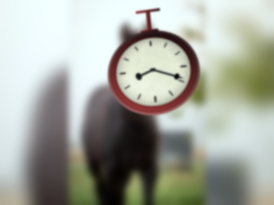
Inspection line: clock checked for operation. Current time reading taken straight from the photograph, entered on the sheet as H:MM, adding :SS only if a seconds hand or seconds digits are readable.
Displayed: 8:19
